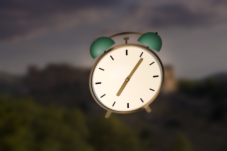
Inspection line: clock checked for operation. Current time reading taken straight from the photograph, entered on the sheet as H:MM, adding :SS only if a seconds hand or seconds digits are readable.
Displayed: 7:06
